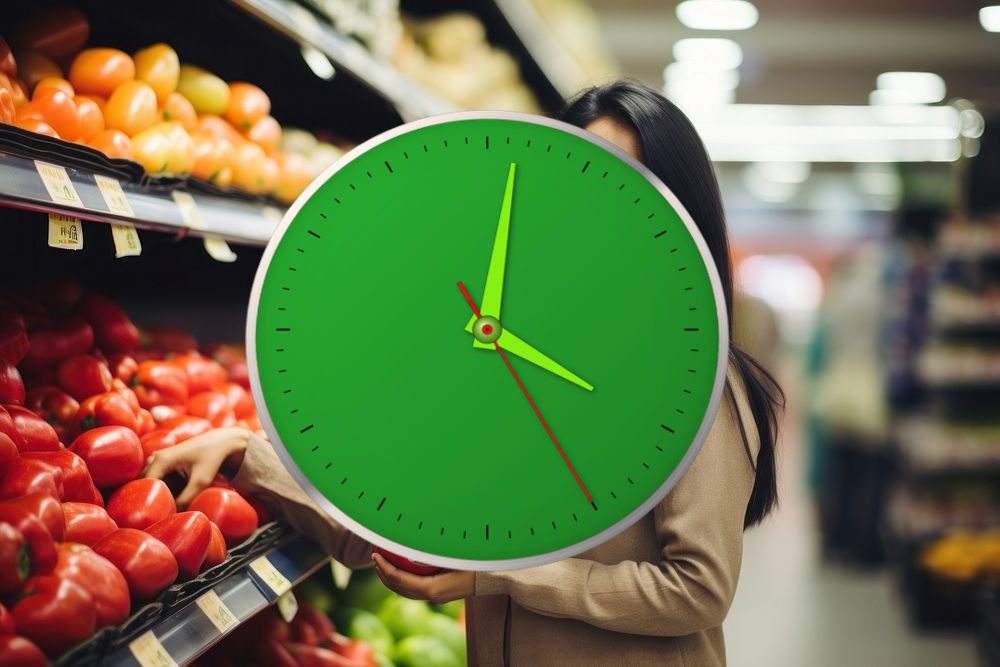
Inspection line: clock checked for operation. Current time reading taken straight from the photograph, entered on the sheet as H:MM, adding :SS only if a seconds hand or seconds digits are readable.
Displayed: 4:01:25
